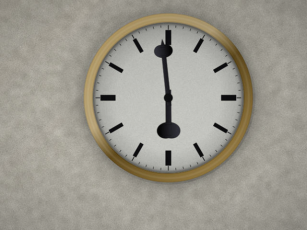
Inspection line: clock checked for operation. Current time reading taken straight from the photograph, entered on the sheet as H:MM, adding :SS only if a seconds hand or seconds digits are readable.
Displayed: 5:59
